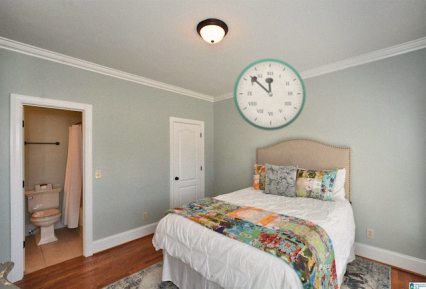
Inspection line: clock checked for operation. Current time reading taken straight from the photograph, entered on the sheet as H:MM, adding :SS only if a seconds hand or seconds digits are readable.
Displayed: 11:52
